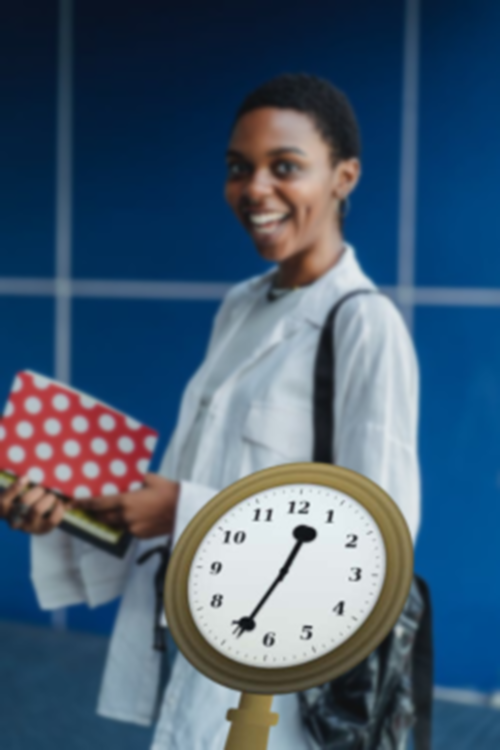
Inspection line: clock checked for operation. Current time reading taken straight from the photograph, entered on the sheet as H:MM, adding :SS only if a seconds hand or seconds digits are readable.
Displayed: 12:34
